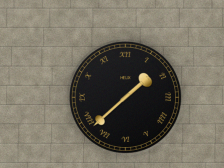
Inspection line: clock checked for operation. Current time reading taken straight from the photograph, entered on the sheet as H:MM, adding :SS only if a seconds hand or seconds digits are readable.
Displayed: 1:38
